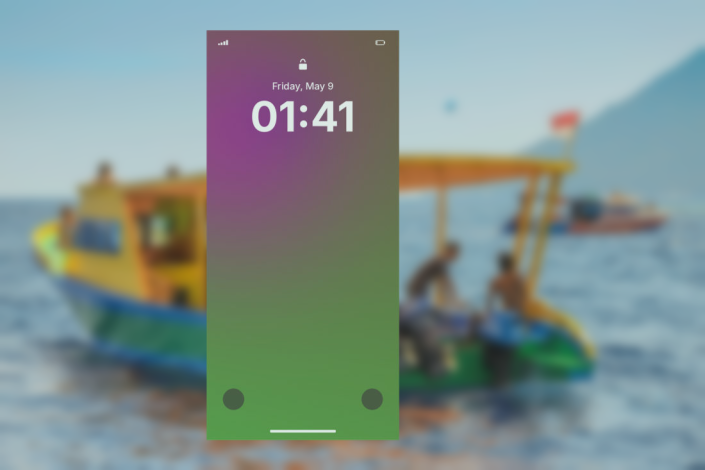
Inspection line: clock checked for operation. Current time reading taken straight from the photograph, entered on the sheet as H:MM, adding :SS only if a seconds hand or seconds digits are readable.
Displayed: 1:41
